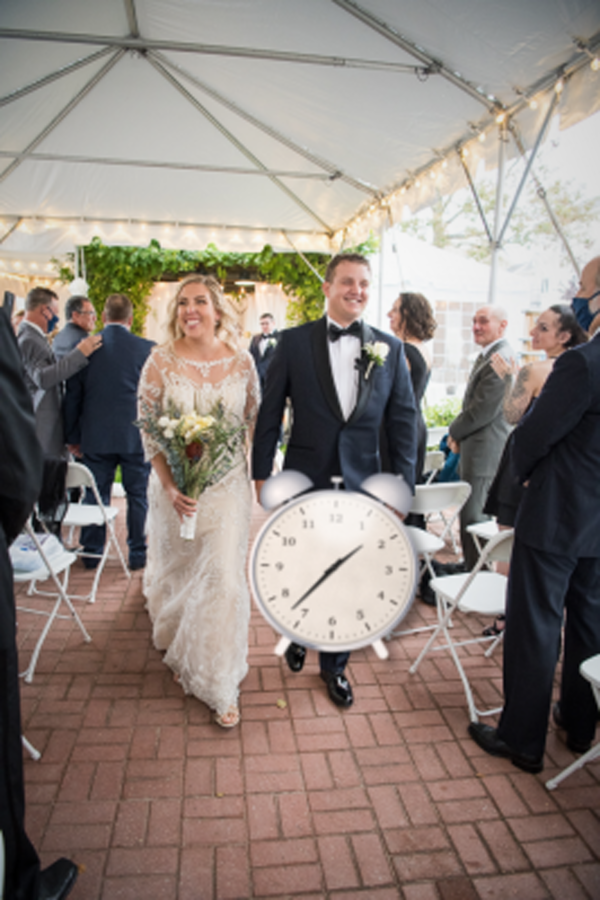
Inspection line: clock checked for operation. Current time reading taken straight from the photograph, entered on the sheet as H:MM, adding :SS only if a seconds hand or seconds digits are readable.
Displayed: 1:37
